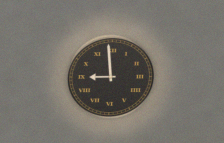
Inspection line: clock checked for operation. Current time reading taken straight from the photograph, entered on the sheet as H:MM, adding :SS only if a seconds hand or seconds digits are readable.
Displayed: 8:59
